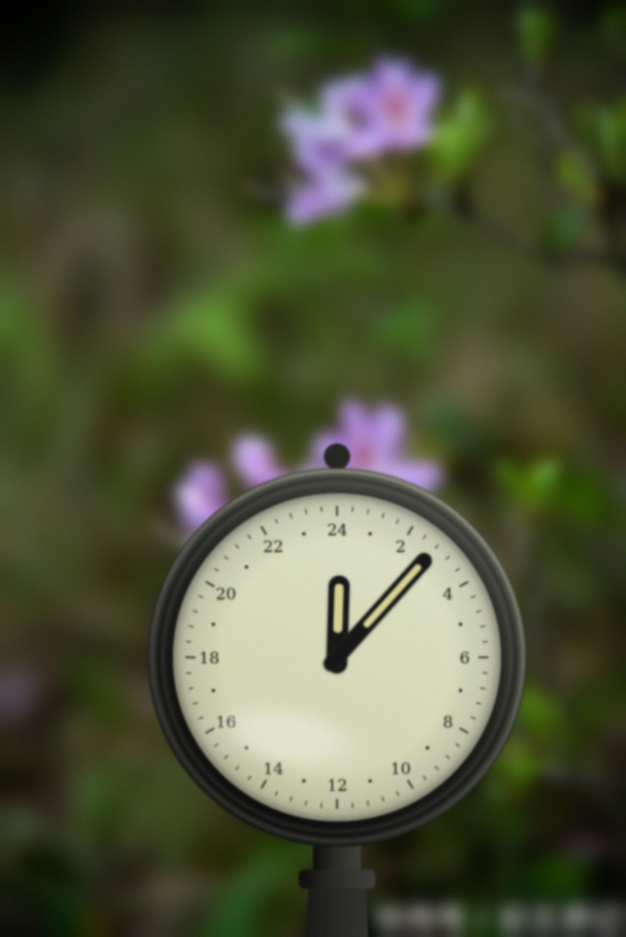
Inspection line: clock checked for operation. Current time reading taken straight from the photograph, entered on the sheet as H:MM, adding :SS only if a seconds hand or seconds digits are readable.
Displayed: 0:07
